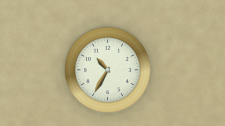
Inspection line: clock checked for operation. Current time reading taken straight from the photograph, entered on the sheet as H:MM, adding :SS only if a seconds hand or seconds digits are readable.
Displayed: 10:35
